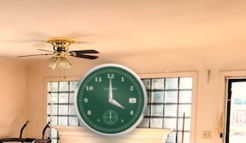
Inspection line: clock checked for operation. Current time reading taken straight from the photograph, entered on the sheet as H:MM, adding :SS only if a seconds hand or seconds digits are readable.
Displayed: 4:00
